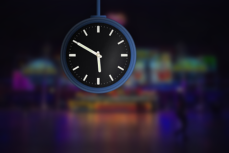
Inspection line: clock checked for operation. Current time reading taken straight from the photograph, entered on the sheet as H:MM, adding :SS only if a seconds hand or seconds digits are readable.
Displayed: 5:50
